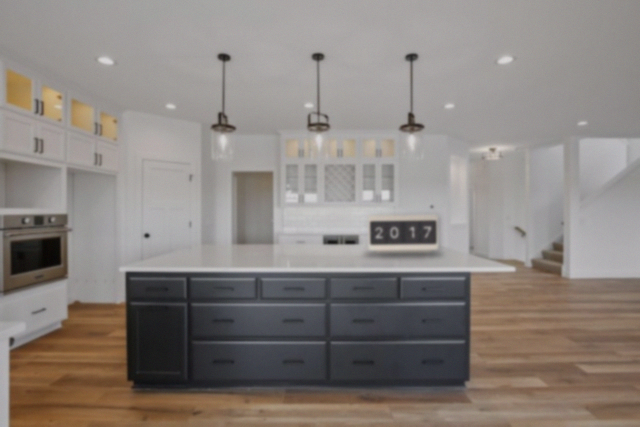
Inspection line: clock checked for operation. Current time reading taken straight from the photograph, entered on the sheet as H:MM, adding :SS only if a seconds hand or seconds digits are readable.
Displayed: 20:17
